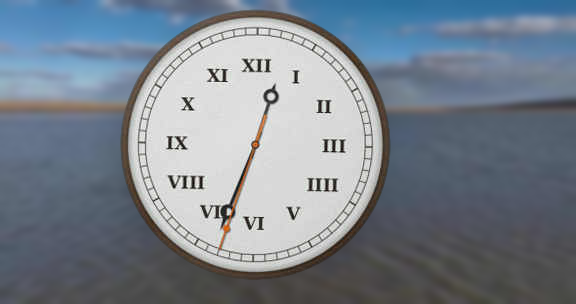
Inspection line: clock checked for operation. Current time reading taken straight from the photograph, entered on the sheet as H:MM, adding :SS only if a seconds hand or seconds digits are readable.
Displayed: 12:33:33
